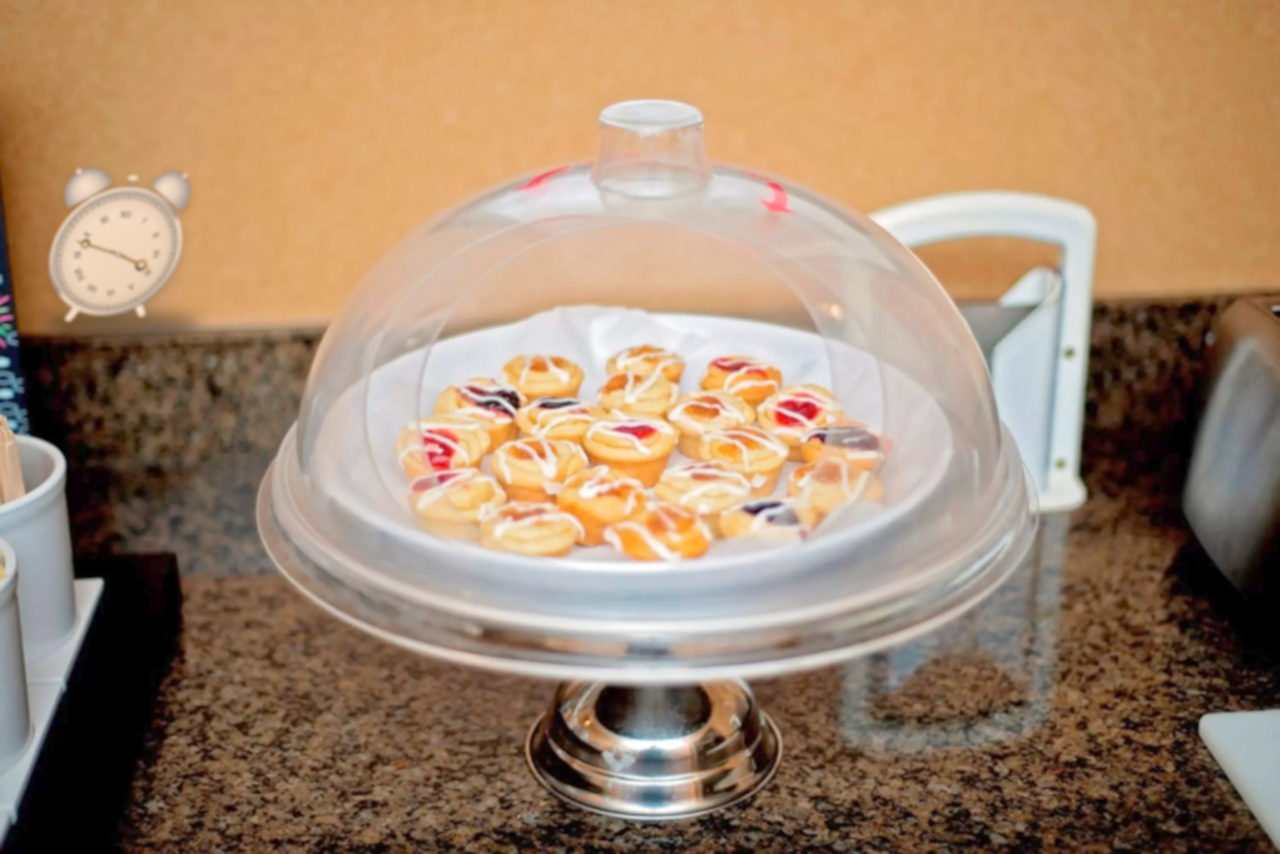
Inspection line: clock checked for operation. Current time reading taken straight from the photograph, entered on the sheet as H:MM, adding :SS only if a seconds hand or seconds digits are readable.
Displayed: 3:48
